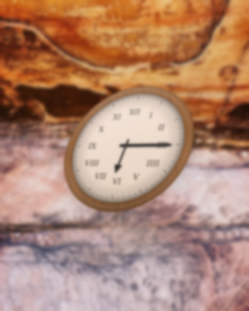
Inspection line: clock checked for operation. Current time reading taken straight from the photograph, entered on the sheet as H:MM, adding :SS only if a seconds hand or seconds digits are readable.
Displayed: 6:15
